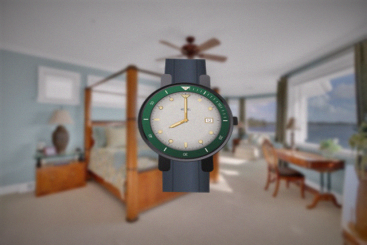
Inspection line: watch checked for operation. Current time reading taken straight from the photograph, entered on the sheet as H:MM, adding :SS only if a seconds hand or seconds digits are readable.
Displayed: 8:00
